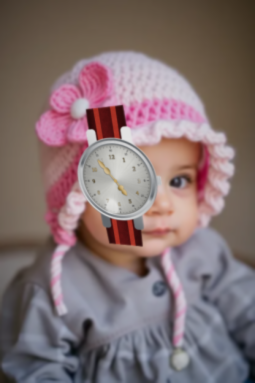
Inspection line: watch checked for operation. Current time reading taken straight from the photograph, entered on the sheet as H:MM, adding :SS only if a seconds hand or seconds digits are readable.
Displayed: 4:54
